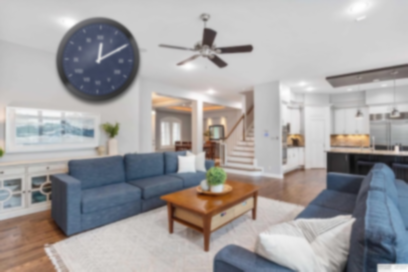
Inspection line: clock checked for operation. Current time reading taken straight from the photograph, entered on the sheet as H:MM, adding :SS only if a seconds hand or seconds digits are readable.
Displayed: 12:10
